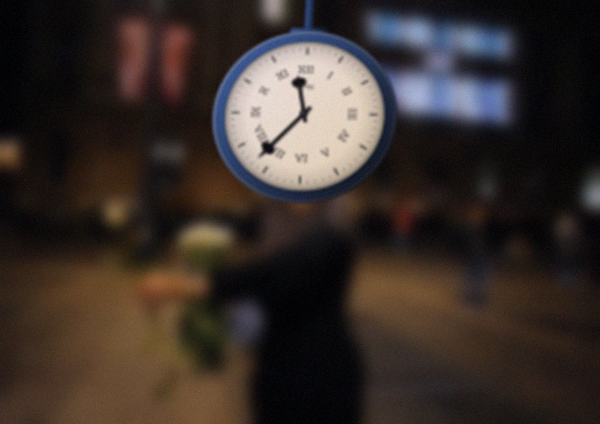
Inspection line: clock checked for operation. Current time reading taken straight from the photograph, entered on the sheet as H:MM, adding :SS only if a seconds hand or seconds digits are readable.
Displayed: 11:37
